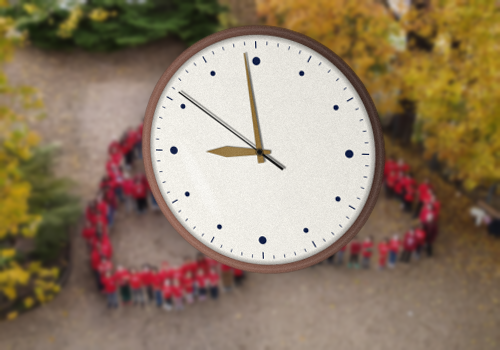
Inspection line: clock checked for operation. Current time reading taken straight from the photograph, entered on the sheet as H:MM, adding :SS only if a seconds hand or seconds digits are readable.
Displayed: 8:58:51
